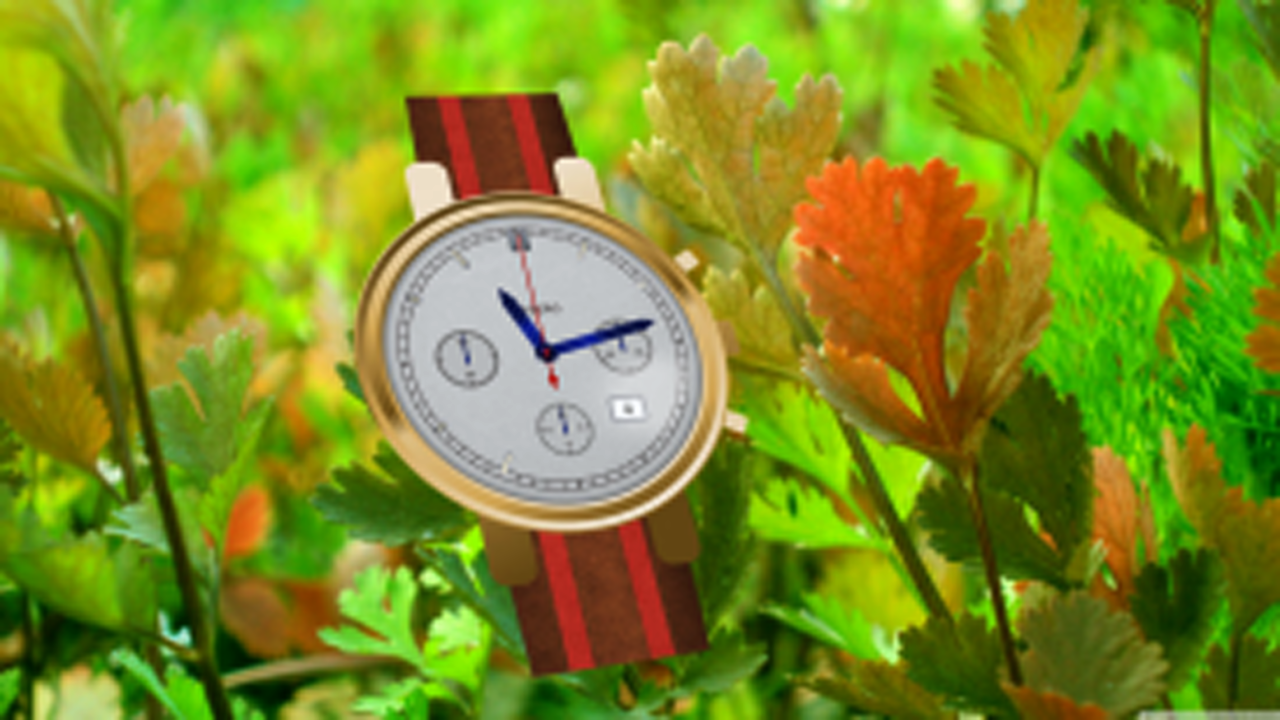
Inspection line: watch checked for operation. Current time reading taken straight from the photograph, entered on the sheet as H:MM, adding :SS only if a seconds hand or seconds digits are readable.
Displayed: 11:13
